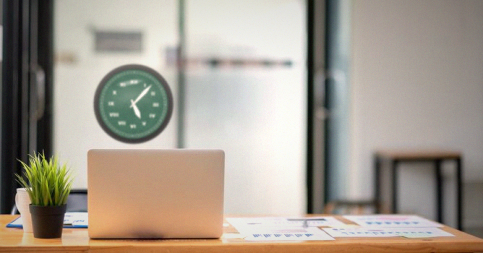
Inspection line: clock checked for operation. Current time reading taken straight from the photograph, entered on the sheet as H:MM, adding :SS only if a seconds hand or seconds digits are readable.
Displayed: 5:07
